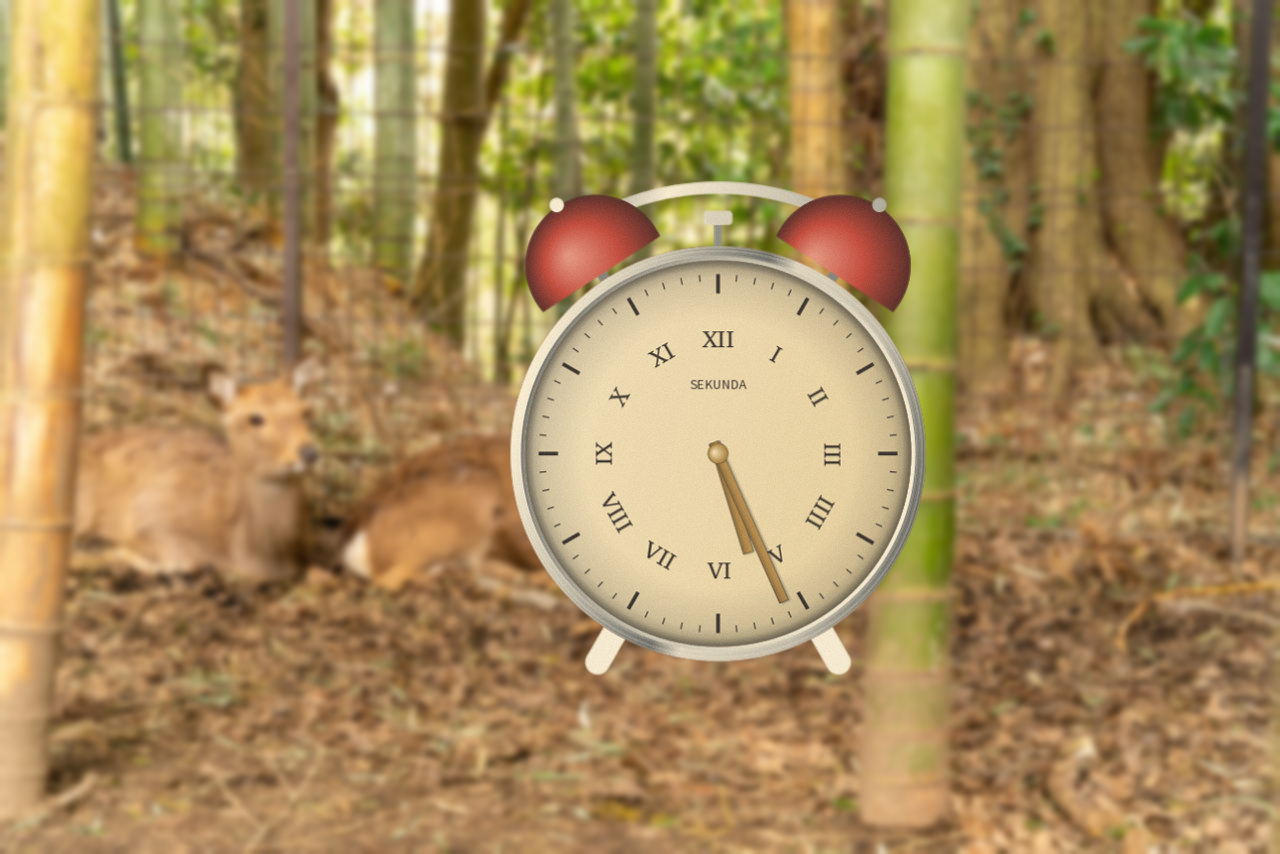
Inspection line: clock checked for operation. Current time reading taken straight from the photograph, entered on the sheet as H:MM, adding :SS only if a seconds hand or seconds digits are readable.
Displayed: 5:26
